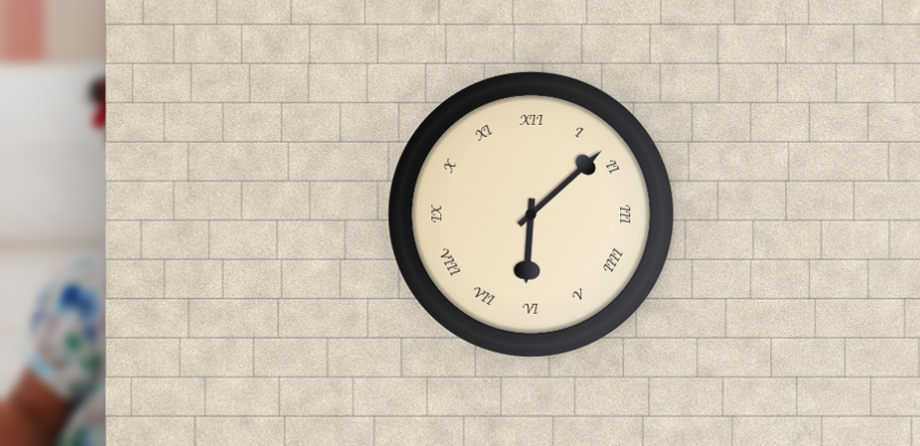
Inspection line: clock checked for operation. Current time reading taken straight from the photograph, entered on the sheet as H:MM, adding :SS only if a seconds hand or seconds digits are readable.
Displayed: 6:08
